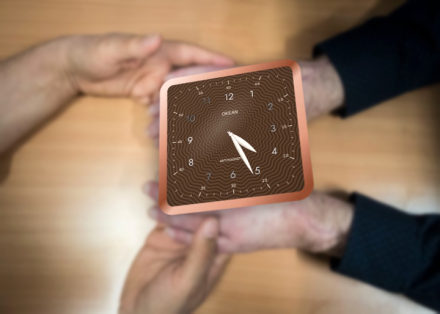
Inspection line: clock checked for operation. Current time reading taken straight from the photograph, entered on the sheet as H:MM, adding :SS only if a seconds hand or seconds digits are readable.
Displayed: 4:26
